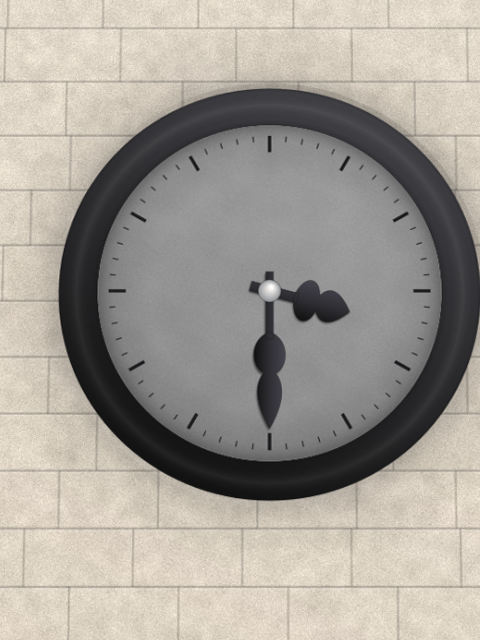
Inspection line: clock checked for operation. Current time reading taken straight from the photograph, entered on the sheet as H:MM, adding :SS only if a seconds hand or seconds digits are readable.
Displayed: 3:30
